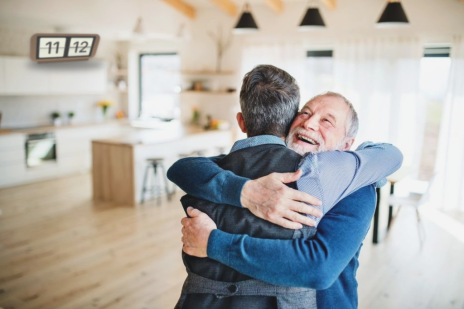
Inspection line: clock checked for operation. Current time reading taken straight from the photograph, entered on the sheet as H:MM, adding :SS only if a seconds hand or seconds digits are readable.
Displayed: 11:12
